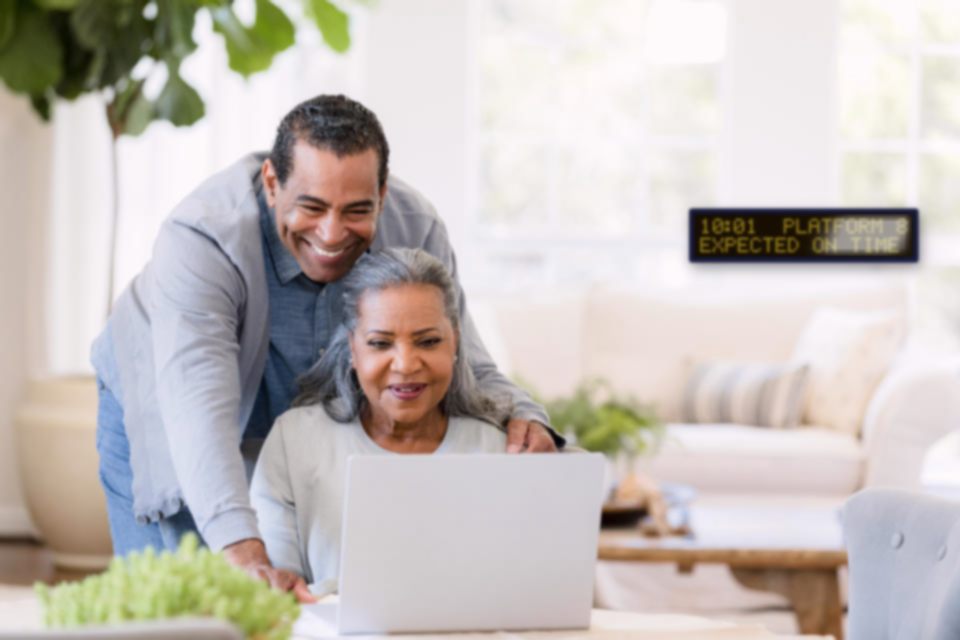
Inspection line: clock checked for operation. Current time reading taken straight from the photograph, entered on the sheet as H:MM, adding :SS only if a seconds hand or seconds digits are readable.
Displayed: 10:01
